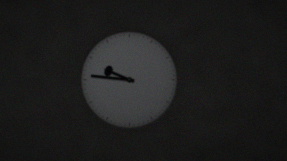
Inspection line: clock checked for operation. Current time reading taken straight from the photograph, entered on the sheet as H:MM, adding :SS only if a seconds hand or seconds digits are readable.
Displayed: 9:46
